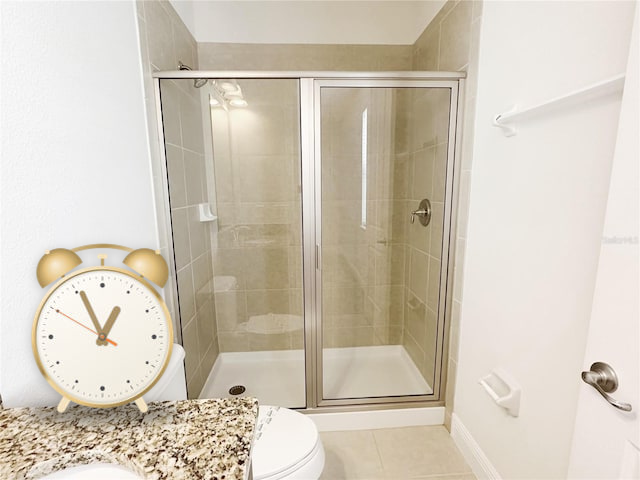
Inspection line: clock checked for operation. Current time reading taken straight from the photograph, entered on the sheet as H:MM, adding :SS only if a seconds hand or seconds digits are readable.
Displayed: 12:55:50
